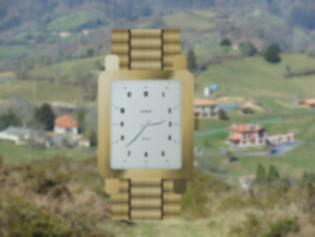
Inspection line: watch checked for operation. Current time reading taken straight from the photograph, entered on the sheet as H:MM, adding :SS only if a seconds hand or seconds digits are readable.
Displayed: 2:37
